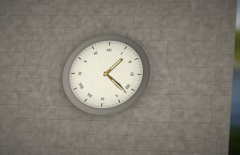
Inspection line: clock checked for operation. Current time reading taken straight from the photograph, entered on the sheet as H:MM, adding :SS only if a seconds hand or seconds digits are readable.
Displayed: 1:22
